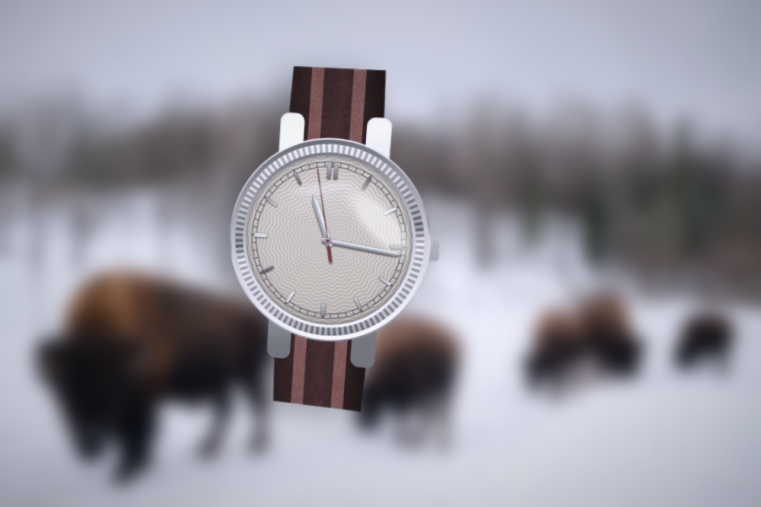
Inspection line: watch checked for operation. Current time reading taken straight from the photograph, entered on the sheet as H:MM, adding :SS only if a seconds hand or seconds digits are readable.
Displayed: 11:15:58
